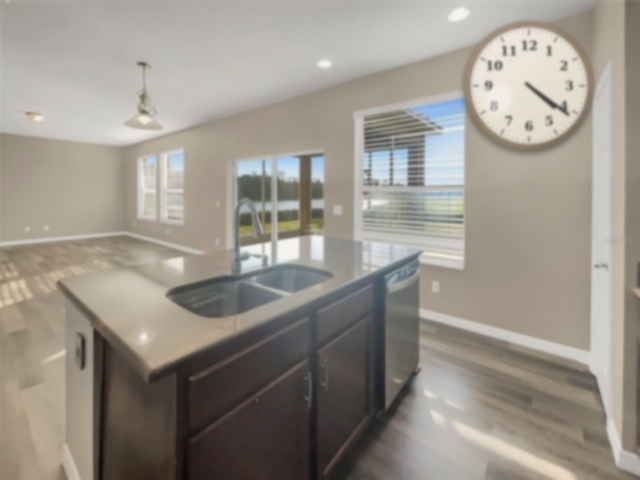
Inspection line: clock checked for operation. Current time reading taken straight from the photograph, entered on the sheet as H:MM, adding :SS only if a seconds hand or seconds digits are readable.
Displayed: 4:21
